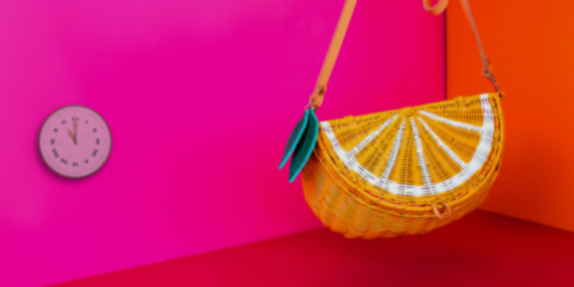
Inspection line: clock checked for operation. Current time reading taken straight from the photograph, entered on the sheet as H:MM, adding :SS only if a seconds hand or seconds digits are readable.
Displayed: 11:00
